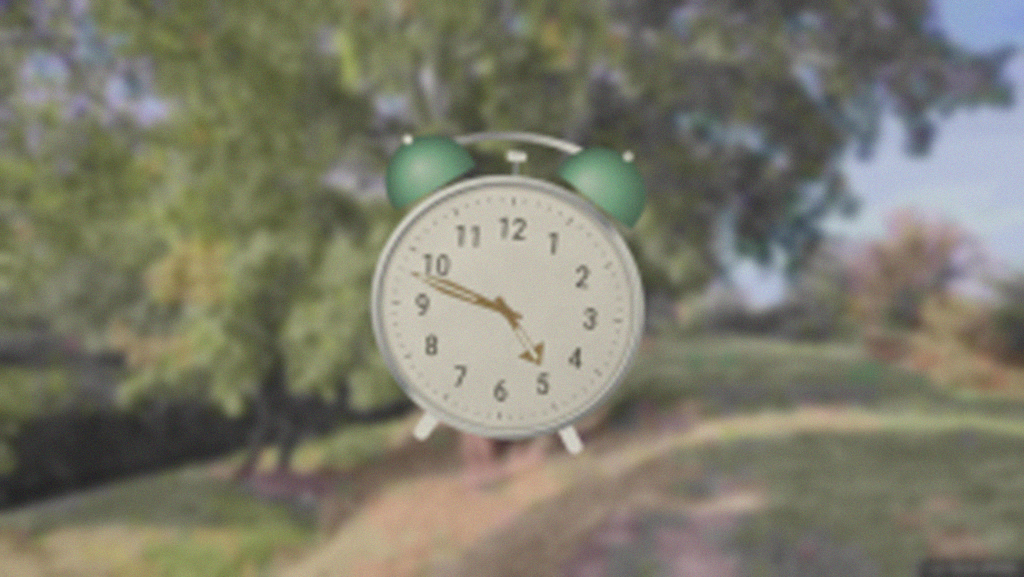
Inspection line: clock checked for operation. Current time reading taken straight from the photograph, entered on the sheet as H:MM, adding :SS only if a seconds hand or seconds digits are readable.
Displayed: 4:48
